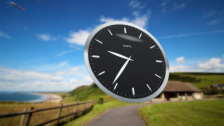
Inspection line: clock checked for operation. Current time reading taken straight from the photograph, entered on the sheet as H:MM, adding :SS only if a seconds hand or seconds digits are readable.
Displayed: 9:36
